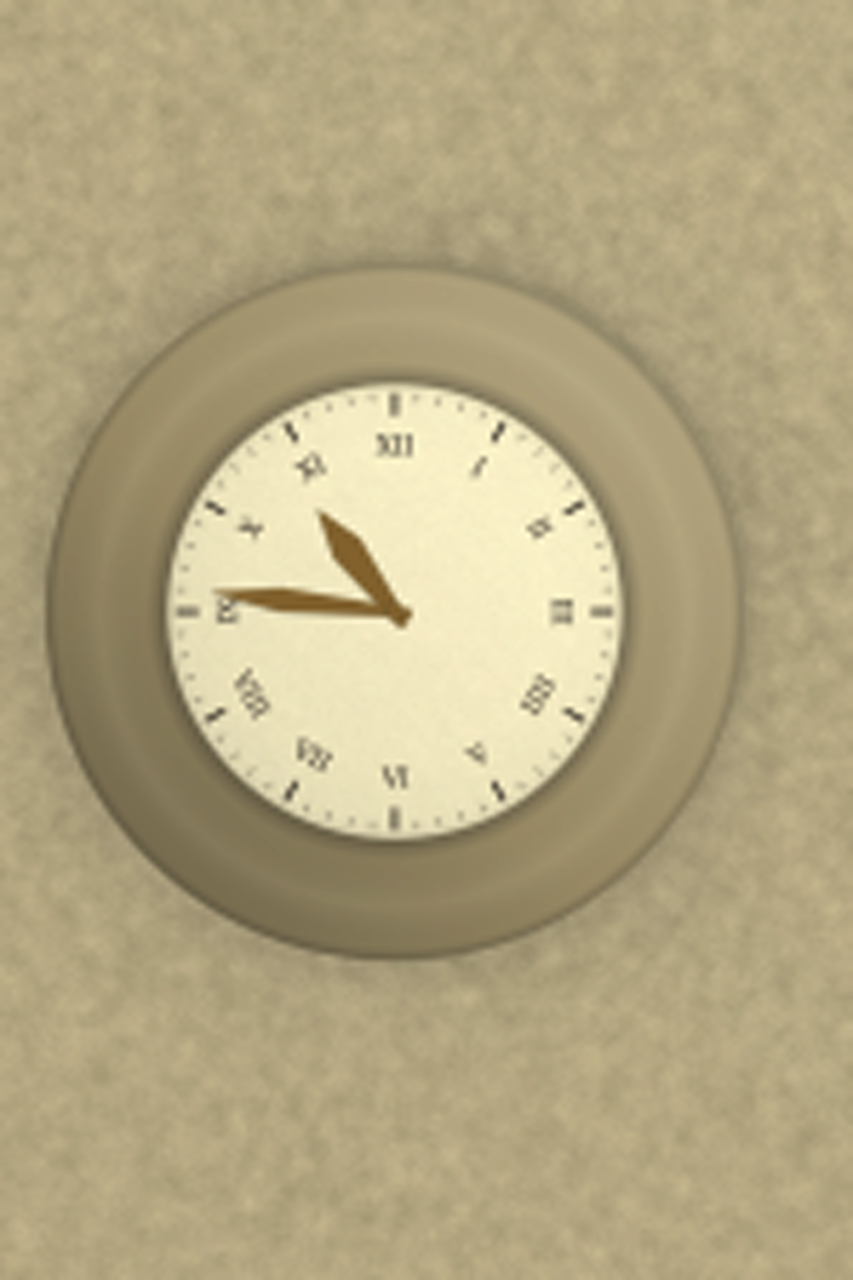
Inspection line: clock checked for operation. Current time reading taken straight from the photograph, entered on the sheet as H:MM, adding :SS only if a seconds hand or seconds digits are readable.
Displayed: 10:46
